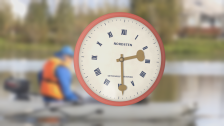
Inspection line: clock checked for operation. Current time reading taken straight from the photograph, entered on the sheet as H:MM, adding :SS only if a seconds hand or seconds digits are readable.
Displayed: 2:29
